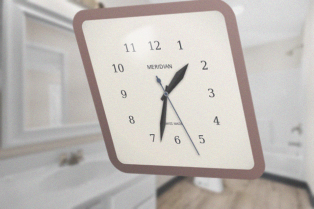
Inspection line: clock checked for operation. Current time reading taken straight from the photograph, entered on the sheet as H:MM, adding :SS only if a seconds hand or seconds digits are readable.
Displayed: 1:33:27
